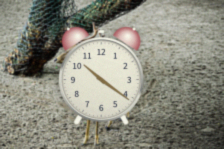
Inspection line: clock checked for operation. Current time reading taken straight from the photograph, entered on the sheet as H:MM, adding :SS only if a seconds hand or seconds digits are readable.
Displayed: 10:21
